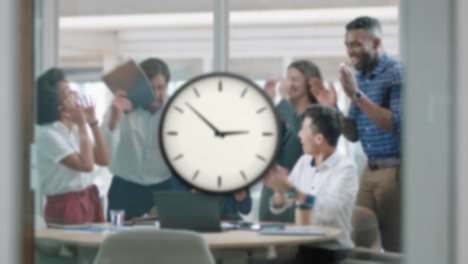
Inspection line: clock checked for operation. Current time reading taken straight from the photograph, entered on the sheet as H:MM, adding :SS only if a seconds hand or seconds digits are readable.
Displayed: 2:52
